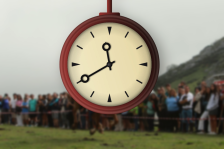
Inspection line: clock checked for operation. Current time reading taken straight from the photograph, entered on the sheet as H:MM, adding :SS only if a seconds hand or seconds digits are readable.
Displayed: 11:40
